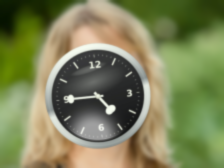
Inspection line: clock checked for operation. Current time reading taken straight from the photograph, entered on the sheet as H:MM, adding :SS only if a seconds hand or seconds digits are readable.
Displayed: 4:45
